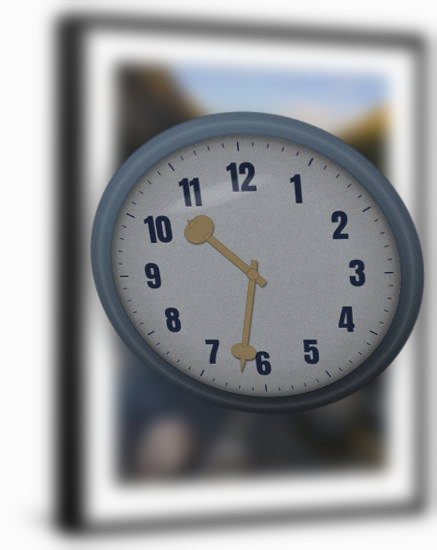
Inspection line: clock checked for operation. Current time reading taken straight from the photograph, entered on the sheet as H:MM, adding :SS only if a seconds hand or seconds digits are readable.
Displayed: 10:32
